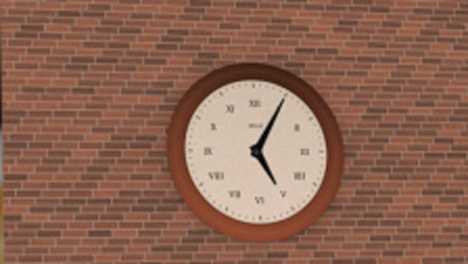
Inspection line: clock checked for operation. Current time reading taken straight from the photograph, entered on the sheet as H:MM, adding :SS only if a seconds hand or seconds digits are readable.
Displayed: 5:05
